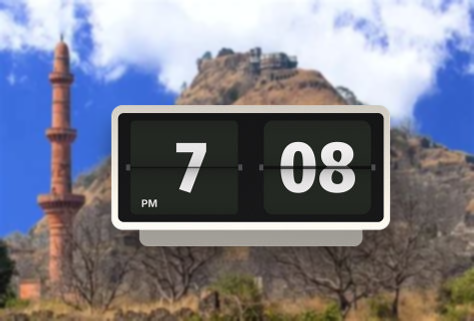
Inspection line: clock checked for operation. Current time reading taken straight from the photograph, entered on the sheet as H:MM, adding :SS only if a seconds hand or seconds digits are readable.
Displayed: 7:08
